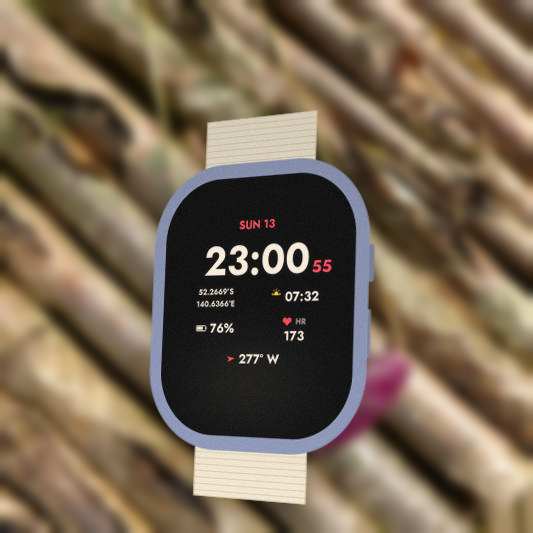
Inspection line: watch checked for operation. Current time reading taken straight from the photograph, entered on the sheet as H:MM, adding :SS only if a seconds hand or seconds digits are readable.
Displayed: 23:00:55
